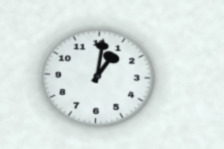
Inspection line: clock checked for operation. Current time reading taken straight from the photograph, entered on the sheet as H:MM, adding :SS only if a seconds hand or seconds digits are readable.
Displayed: 1:01
